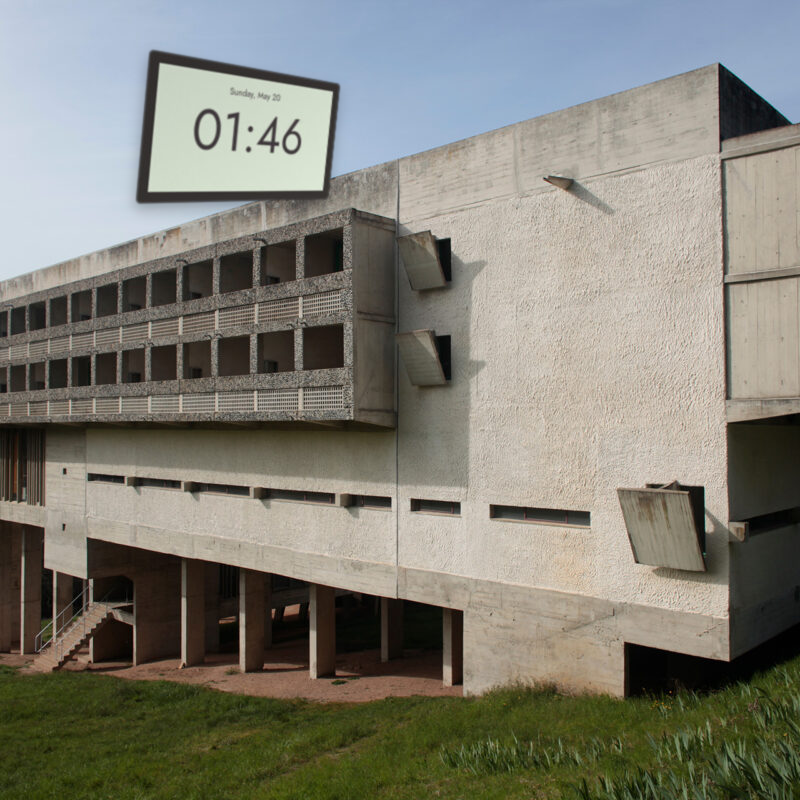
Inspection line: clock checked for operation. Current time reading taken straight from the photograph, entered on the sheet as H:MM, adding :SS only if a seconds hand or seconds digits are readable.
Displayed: 1:46
